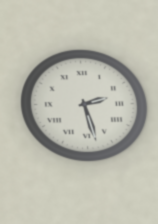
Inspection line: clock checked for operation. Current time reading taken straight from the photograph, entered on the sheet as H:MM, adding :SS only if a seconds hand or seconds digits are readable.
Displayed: 2:28
